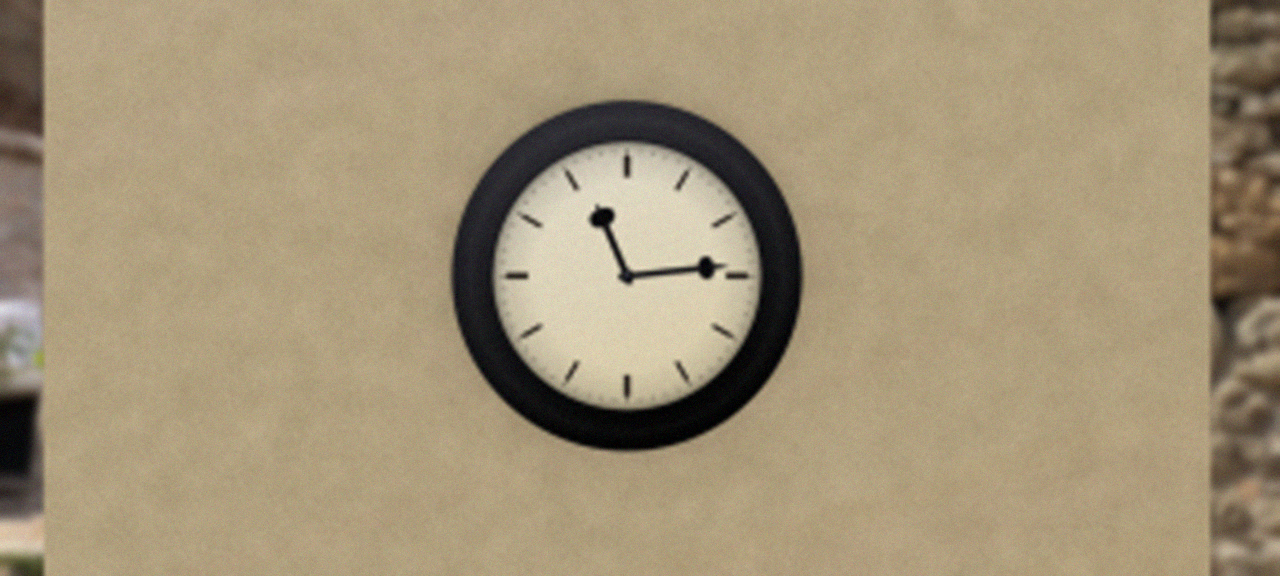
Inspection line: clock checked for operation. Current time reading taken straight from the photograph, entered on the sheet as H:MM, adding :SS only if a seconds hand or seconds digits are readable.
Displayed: 11:14
